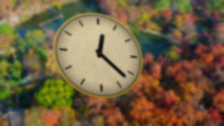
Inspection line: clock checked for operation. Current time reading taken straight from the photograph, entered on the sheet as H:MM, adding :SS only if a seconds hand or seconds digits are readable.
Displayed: 12:22
